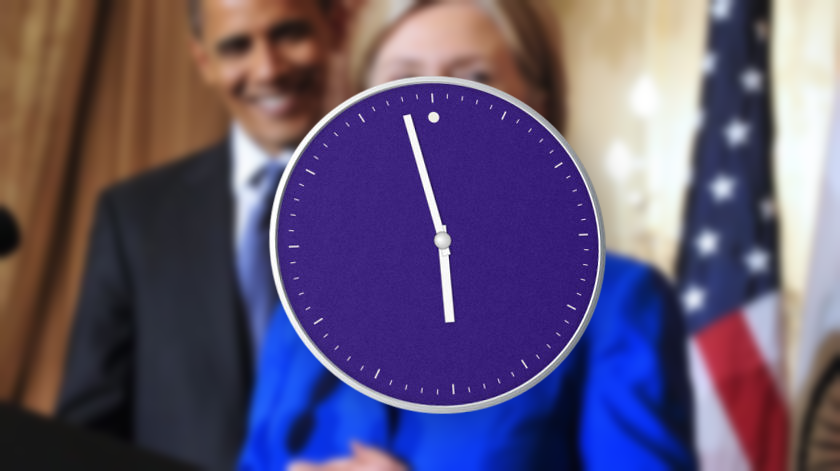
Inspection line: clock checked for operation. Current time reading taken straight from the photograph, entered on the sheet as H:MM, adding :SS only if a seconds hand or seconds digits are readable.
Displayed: 5:58
